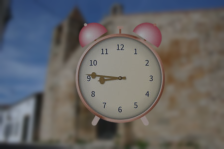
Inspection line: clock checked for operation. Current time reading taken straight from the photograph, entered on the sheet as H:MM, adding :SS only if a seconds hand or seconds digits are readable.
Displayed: 8:46
